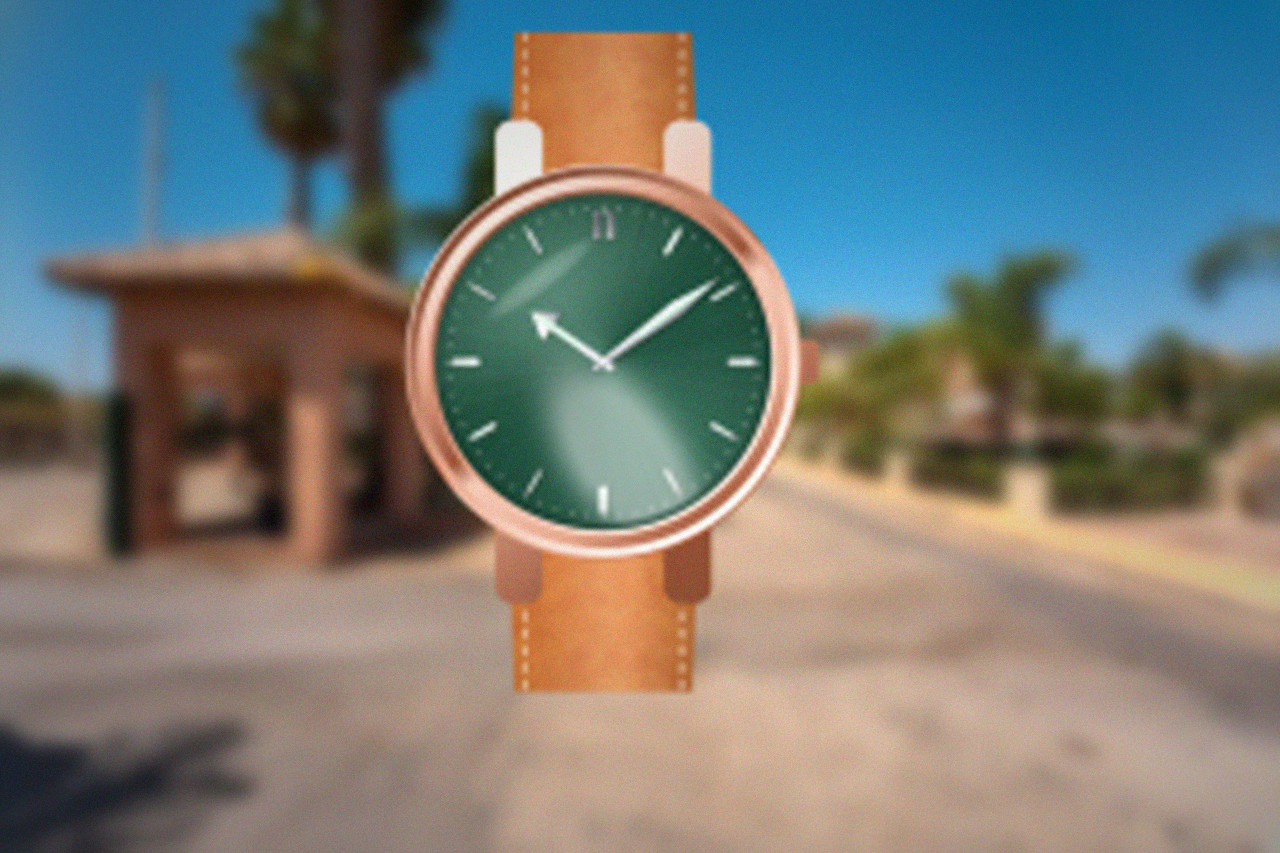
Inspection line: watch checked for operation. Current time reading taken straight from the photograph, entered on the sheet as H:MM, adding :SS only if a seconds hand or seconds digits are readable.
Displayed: 10:09
